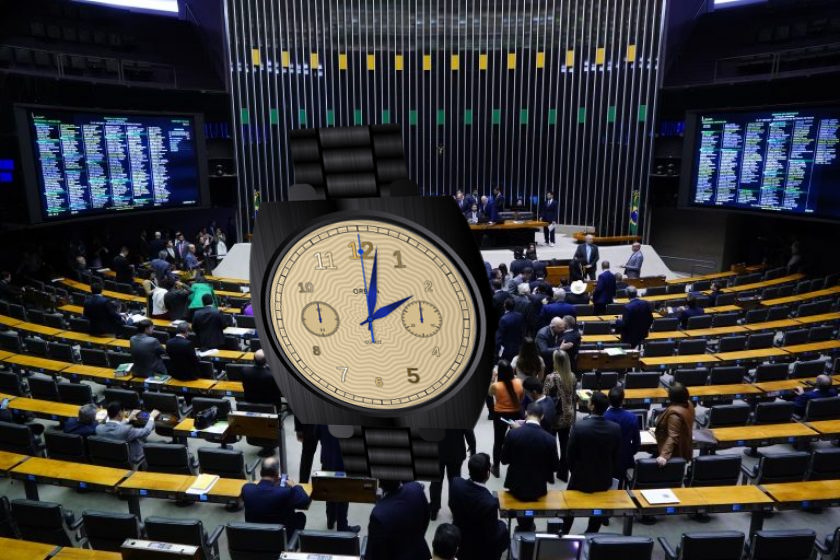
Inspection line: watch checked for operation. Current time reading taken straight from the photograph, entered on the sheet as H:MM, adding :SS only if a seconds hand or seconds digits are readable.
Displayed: 2:02
